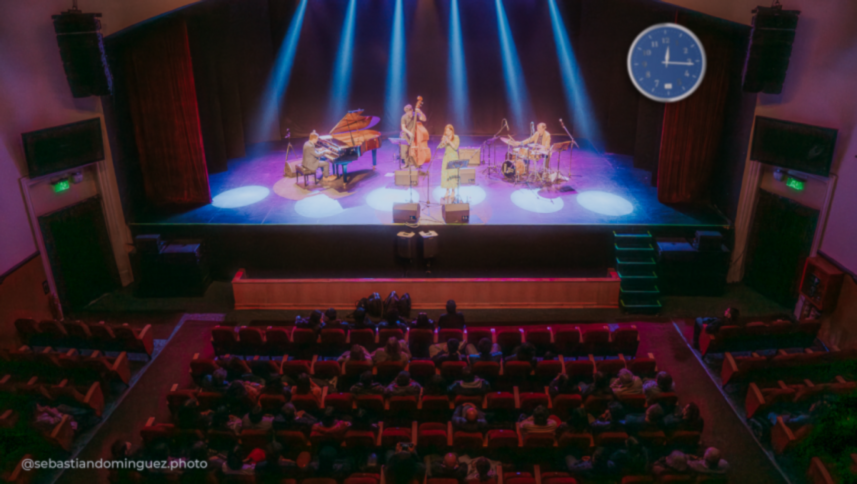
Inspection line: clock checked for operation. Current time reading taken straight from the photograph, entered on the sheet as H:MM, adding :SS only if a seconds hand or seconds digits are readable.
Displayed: 12:16
